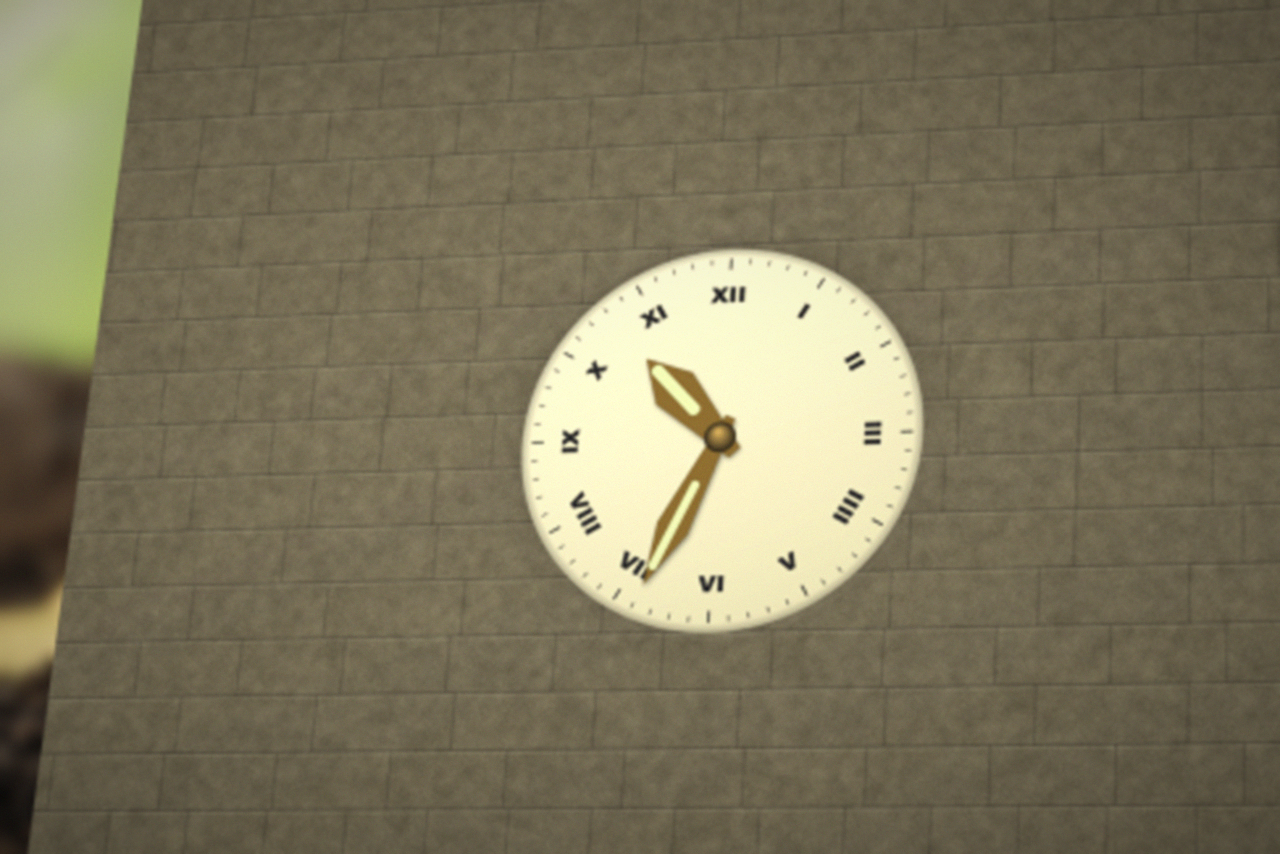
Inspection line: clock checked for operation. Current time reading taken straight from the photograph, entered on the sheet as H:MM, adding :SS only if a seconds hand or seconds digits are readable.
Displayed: 10:34
